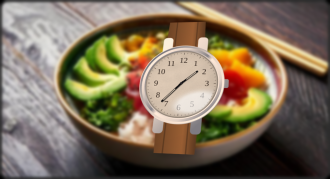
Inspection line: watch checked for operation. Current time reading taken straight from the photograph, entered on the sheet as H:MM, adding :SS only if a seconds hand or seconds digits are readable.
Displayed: 1:37
